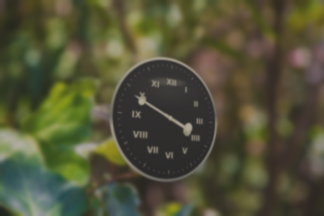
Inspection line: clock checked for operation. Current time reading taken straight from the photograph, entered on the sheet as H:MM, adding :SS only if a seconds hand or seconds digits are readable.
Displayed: 3:49
